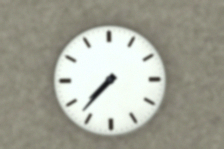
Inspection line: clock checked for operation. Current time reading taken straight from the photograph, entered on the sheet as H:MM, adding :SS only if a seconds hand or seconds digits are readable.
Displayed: 7:37
